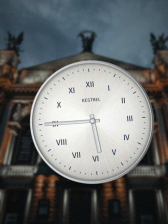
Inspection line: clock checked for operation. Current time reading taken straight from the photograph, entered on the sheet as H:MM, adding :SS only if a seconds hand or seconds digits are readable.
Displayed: 5:45
